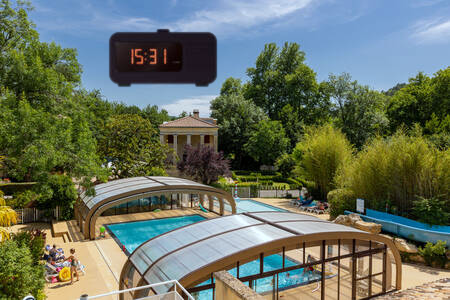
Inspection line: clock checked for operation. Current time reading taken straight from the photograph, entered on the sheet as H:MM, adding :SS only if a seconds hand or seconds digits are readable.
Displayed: 15:31
